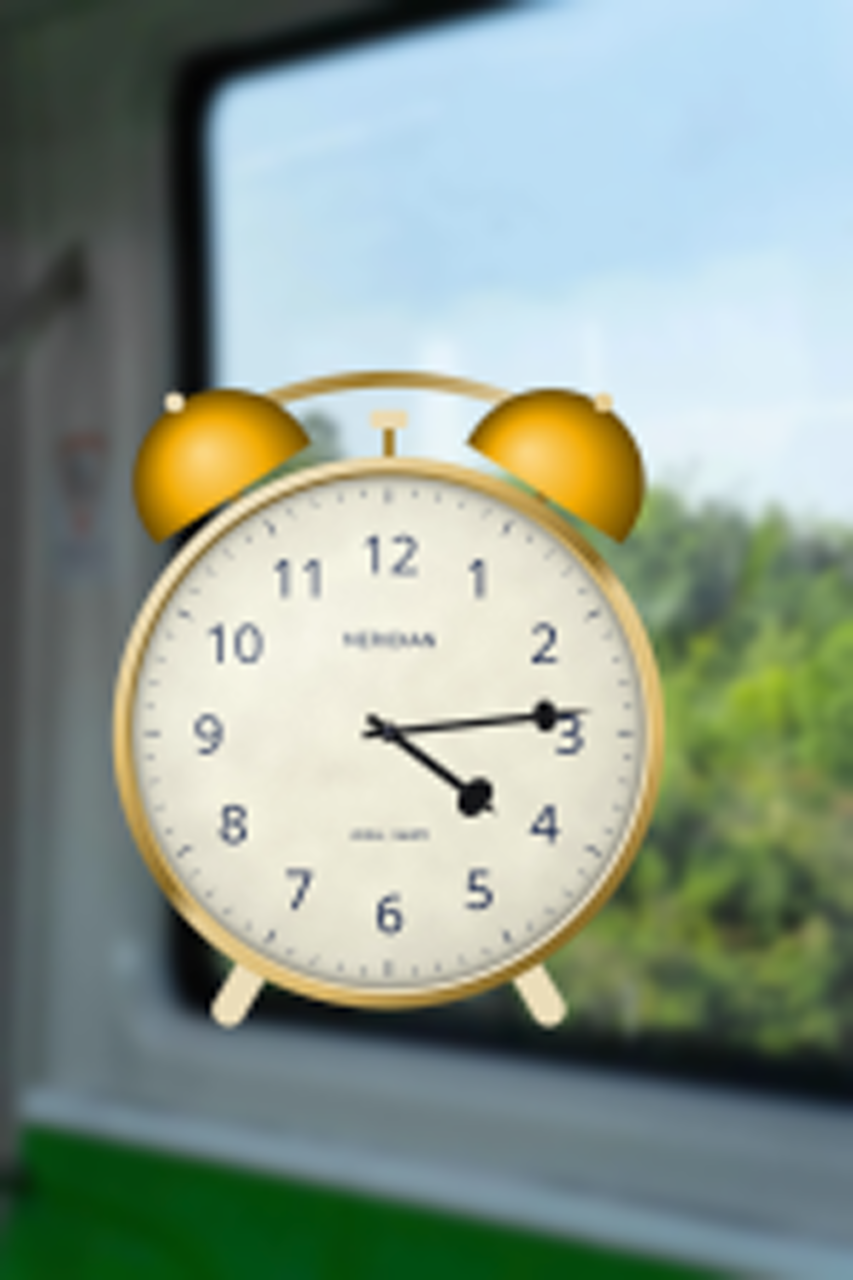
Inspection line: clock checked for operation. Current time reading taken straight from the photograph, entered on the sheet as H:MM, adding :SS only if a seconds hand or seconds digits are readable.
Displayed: 4:14
